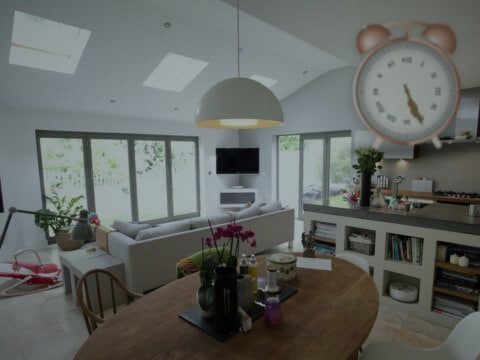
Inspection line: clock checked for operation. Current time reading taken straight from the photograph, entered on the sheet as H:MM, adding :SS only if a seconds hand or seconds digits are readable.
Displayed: 5:26
